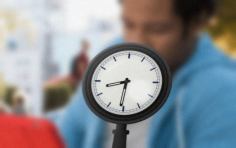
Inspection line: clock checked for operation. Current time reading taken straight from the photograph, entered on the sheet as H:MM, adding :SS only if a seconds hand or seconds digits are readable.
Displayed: 8:31
